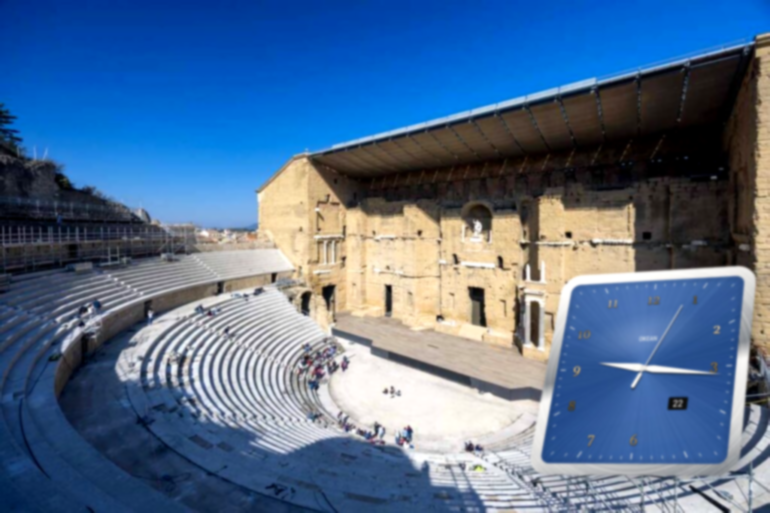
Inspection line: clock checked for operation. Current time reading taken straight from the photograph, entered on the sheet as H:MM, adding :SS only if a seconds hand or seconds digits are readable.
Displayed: 9:16:04
